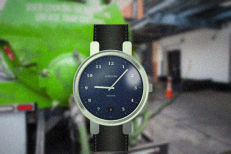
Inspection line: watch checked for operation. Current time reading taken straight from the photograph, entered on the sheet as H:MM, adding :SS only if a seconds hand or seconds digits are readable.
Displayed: 9:07
